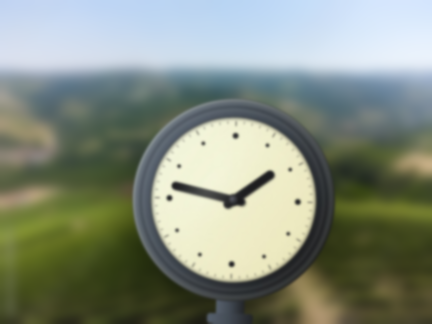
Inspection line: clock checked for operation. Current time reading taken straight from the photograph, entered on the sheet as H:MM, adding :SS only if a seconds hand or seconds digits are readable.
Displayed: 1:47
